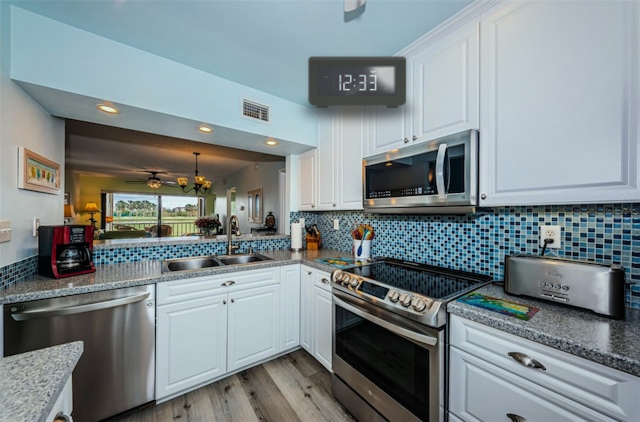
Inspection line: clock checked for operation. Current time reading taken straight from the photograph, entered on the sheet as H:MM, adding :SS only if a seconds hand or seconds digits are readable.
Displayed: 12:33
